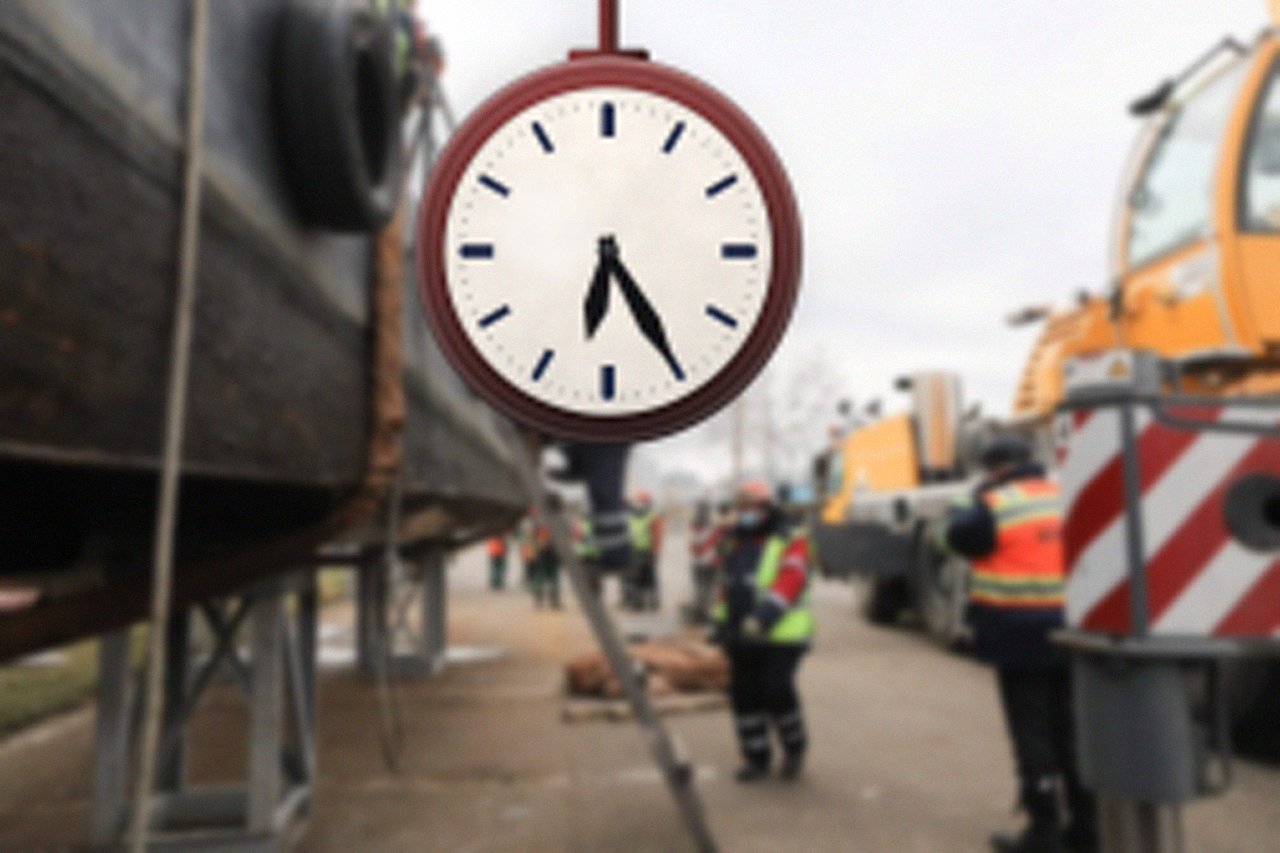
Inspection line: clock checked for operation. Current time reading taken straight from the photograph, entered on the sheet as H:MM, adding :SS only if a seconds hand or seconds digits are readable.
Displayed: 6:25
